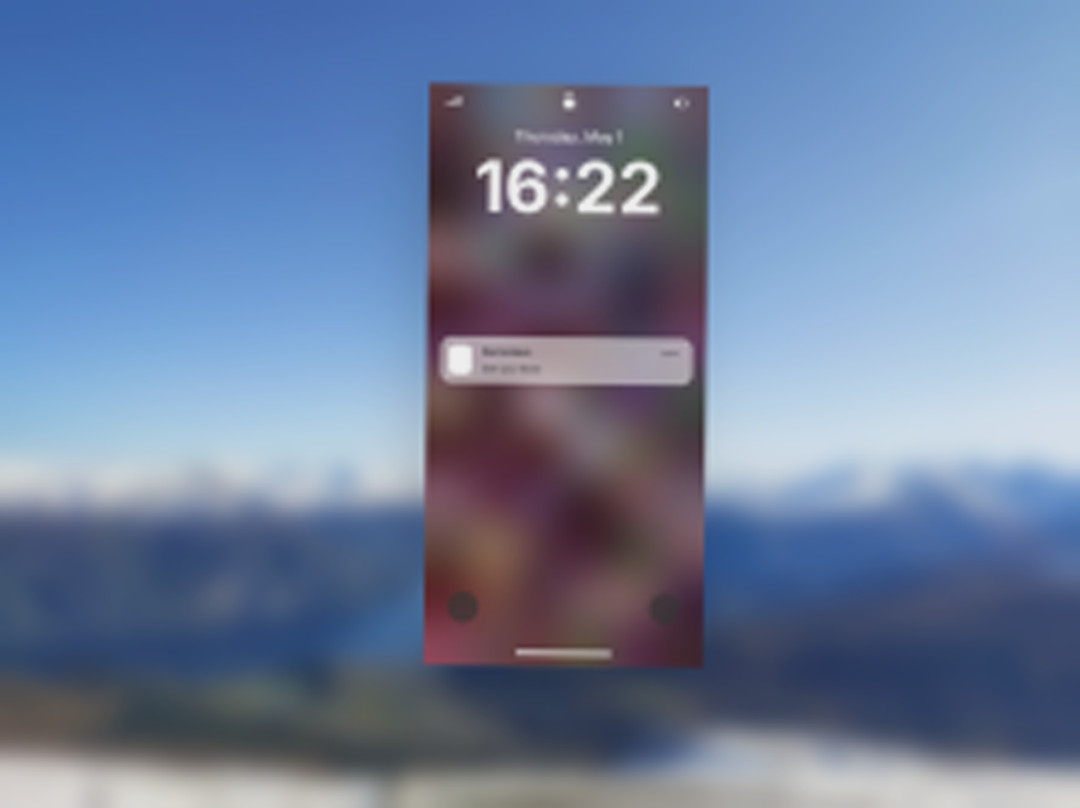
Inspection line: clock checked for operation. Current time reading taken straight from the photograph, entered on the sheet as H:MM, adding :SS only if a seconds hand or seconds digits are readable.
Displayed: 16:22
